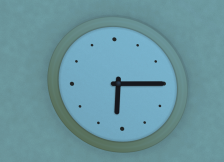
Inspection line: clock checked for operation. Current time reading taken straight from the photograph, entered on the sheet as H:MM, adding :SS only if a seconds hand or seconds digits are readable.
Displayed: 6:15
